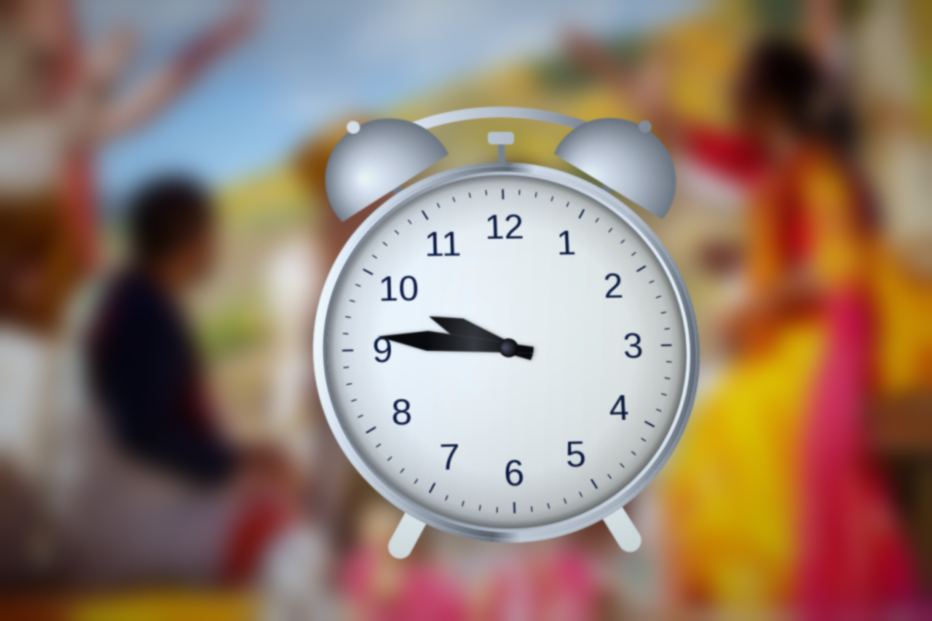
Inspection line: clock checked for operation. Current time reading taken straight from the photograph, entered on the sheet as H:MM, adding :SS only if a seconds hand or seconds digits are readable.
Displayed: 9:46
